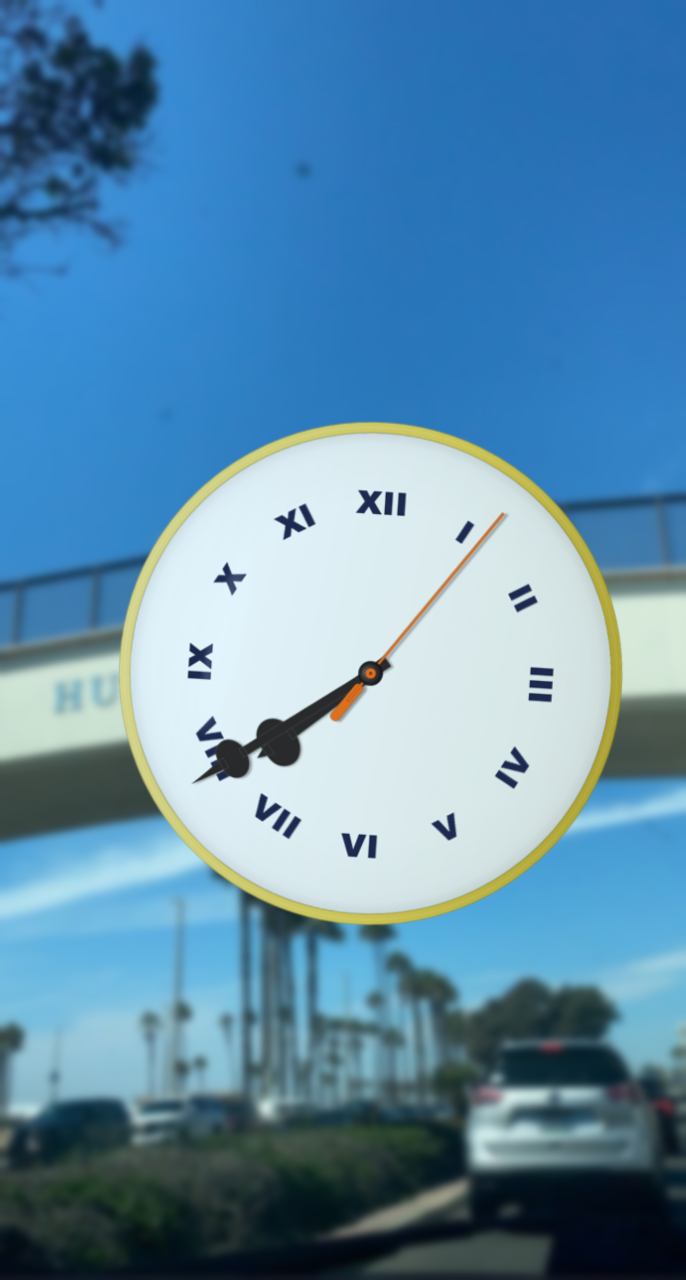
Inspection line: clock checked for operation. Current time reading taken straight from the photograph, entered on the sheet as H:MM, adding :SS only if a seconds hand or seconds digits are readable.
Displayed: 7:39:06
